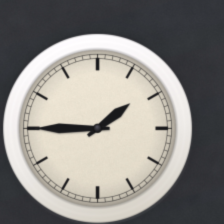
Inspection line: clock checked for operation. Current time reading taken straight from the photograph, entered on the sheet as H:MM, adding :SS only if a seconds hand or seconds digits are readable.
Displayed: 1:45
